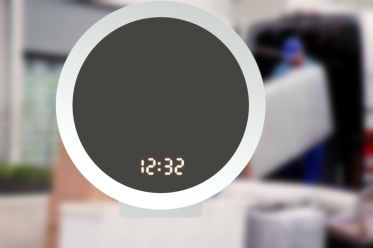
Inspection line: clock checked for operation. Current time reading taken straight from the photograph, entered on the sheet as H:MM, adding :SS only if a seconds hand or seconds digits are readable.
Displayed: 12:32
